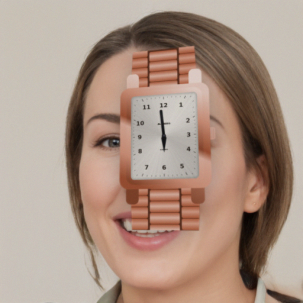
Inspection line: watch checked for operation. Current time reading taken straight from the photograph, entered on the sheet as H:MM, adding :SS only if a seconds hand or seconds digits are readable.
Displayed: 5:59
